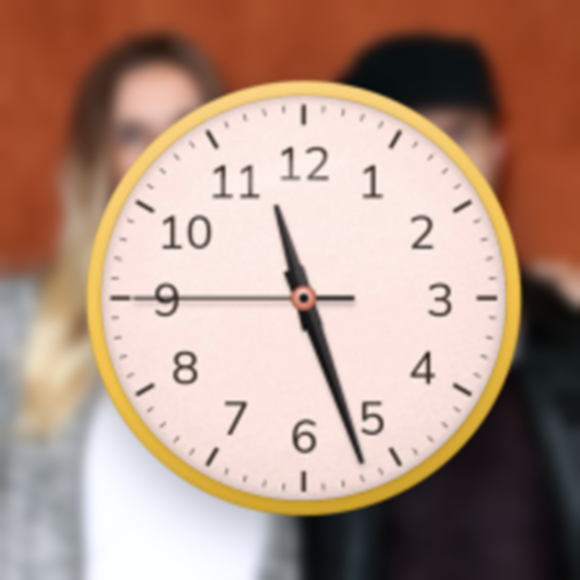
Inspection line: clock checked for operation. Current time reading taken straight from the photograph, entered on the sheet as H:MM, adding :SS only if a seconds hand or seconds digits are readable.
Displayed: 11:26:45
